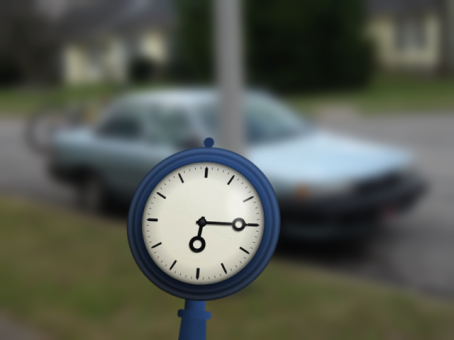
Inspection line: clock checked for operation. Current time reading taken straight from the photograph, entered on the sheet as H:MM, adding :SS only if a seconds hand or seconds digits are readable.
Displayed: 6:15
